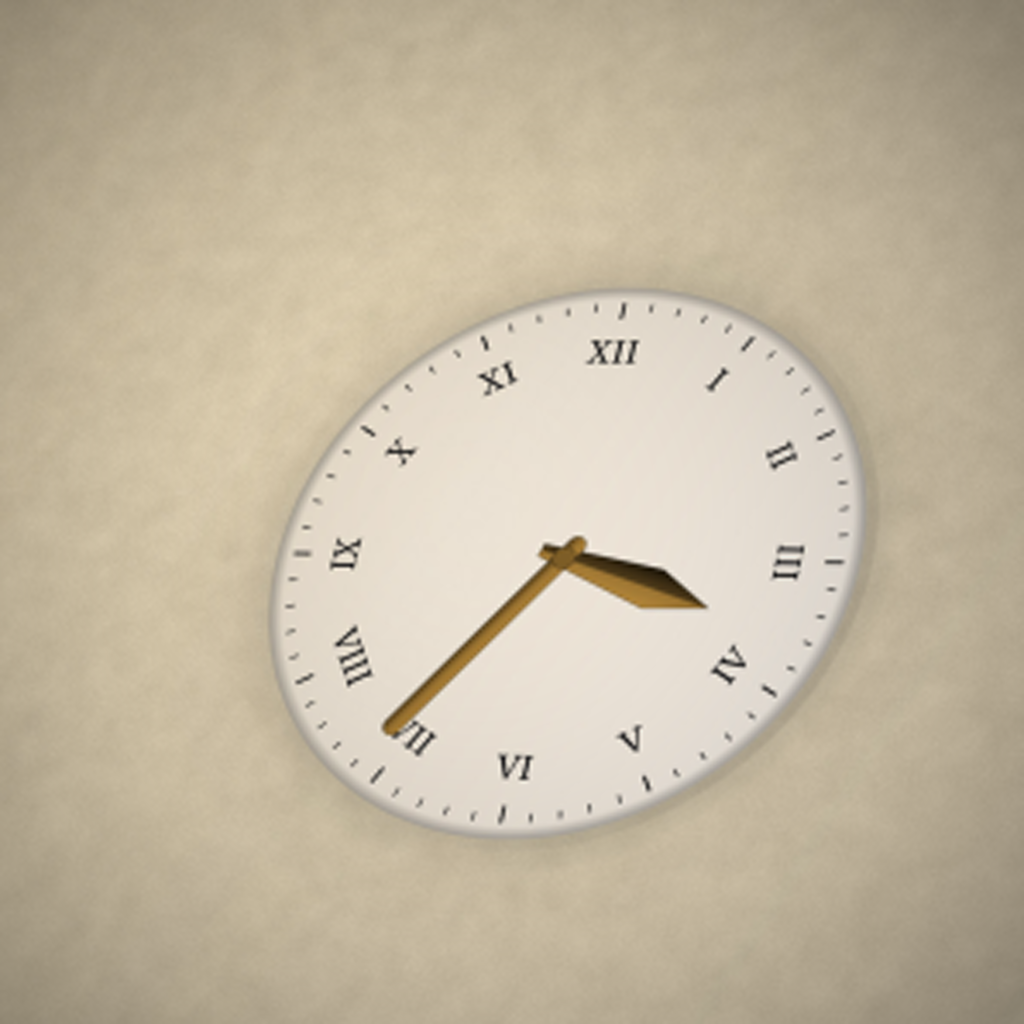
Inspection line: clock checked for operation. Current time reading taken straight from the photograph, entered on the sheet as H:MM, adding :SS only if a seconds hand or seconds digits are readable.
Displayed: 3:36
